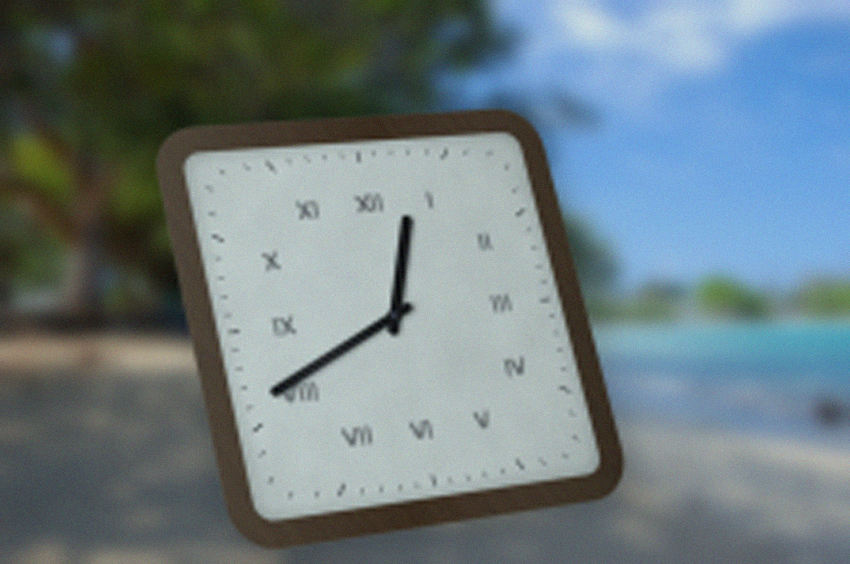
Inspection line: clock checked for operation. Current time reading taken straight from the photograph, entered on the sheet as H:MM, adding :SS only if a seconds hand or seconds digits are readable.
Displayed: 12:41
